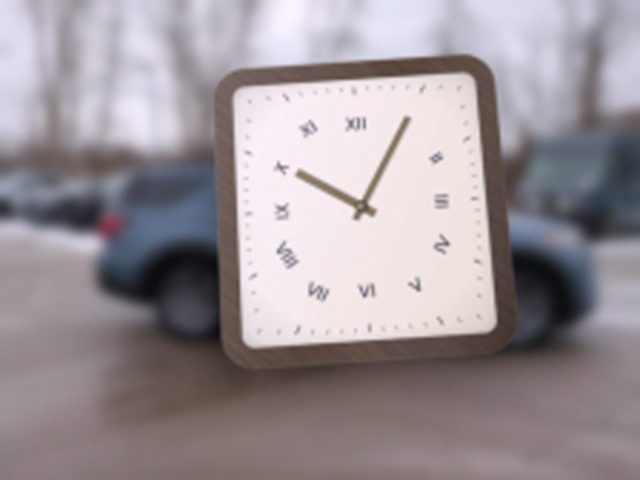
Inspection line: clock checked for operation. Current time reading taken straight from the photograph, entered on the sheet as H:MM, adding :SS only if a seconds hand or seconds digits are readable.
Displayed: 10:05
